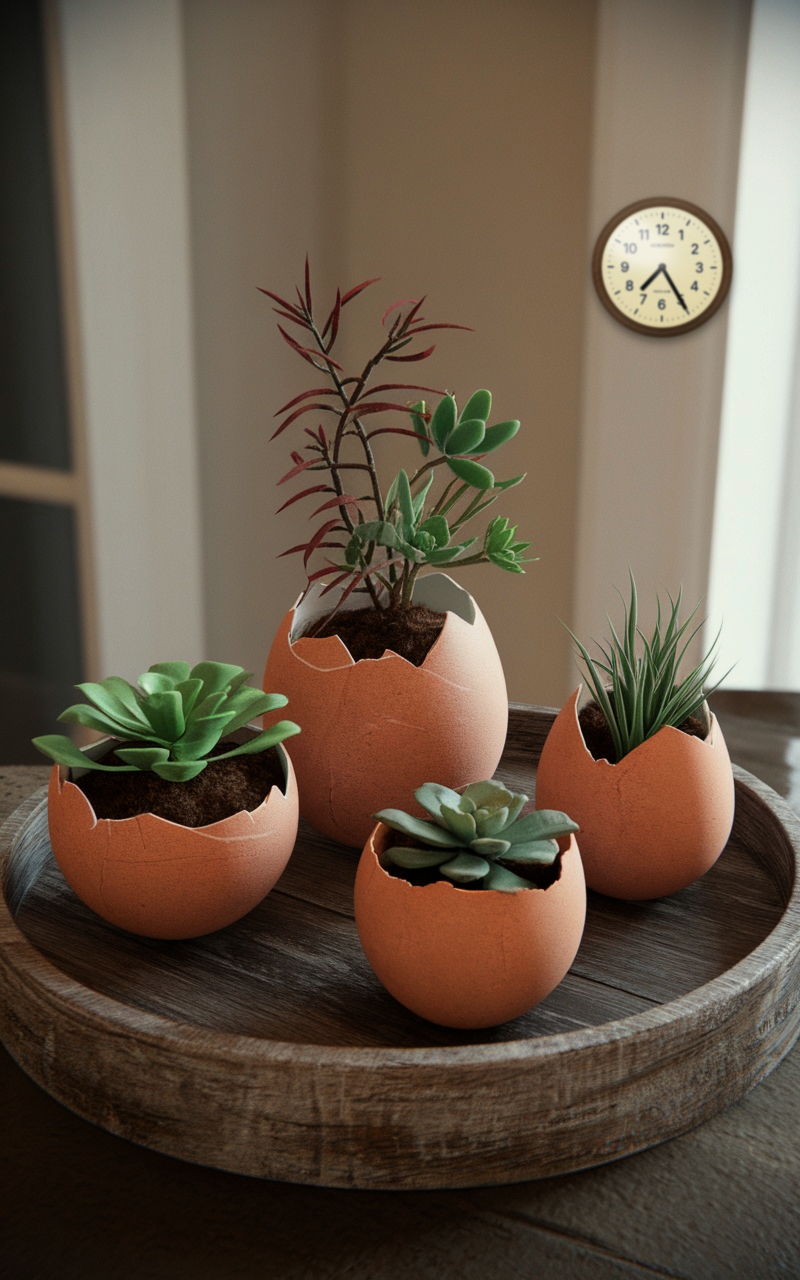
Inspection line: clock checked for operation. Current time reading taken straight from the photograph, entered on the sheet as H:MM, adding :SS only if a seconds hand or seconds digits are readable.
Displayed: 7:25
